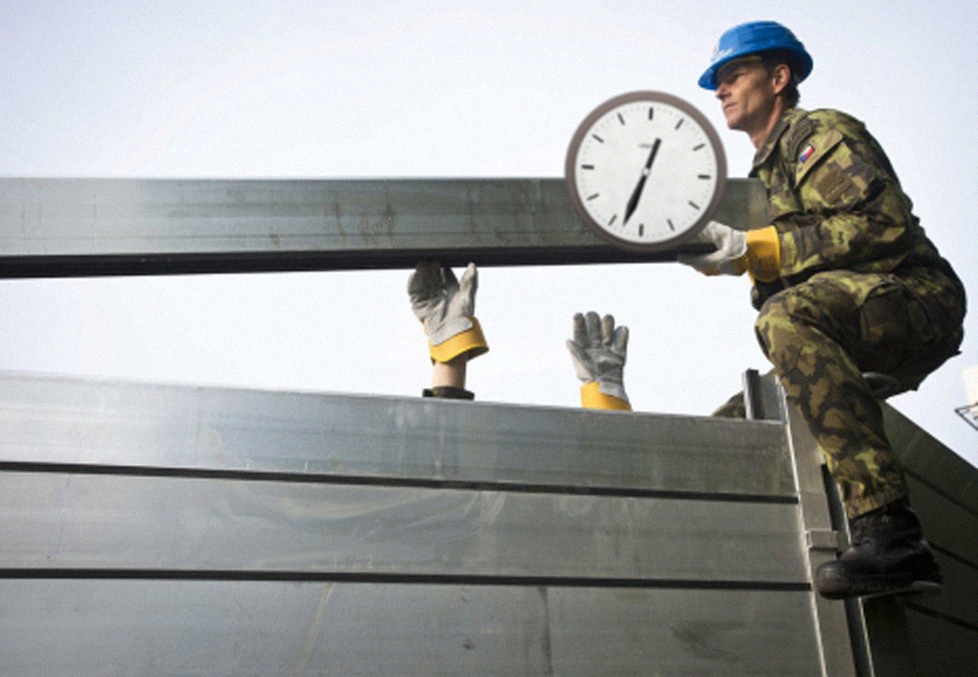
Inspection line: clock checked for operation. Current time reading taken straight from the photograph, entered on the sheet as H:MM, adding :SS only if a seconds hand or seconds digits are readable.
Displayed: 12:33
